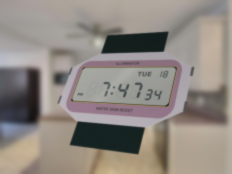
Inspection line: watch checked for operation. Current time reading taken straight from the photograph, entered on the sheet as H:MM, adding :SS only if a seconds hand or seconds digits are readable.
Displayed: 7:47:34
